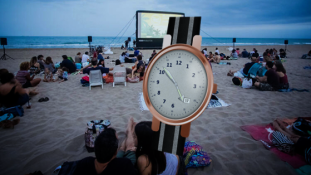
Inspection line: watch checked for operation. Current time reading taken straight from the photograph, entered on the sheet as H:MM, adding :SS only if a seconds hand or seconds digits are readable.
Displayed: 4:52
